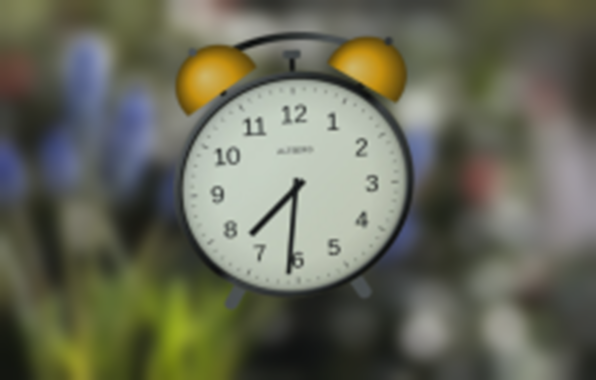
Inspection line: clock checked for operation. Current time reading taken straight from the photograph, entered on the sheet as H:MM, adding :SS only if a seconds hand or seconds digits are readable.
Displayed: 7:31
